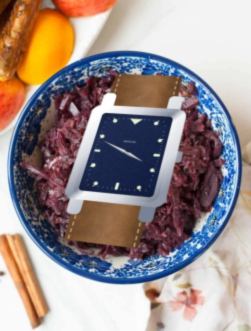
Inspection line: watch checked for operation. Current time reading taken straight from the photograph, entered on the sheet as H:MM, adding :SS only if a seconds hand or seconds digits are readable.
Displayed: 3:49
